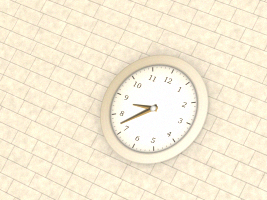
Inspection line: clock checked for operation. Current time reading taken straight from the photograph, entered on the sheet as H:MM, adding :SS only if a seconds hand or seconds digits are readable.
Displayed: 8:37
